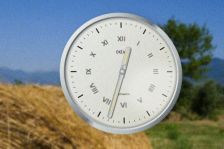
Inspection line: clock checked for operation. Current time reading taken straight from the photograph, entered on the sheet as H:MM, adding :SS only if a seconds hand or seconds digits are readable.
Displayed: 12:33
